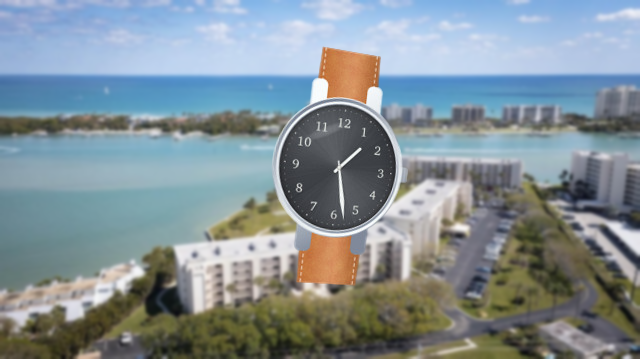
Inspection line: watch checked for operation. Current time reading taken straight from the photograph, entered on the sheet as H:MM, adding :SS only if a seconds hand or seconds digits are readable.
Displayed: 1:28
